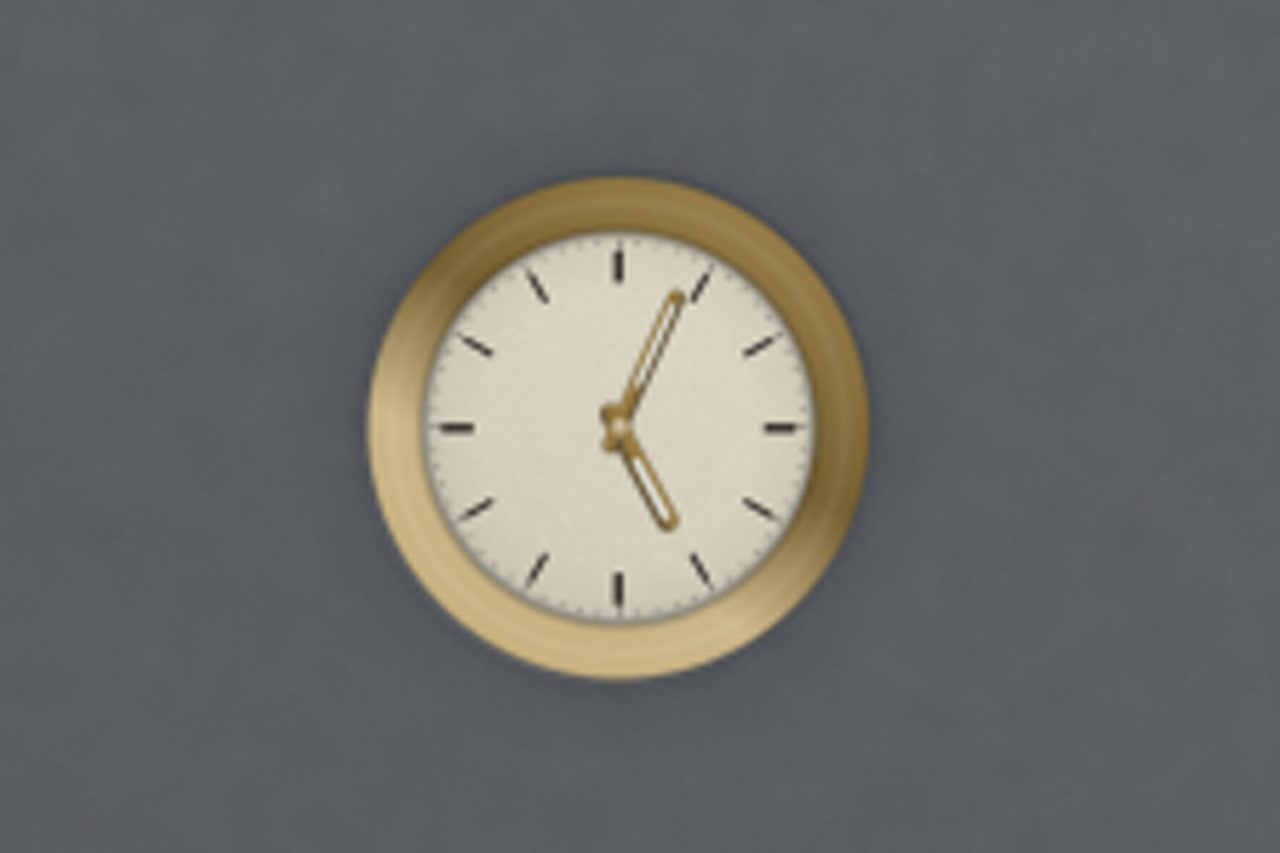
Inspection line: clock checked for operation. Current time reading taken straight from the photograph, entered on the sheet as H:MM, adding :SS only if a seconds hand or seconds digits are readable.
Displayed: 5:04
